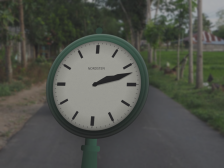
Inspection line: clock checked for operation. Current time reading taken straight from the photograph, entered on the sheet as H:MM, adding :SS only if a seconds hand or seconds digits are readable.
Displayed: 2:12
